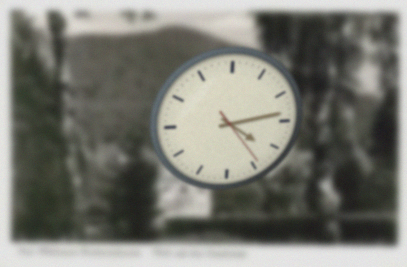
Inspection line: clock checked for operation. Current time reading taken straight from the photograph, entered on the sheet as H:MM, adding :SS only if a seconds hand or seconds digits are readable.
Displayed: 4:13:24
